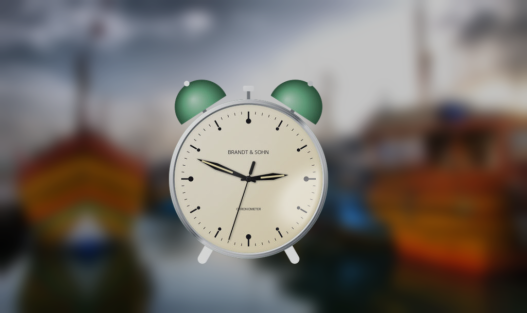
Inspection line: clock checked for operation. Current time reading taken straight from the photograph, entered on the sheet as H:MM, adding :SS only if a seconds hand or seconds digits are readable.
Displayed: 2:48:33
